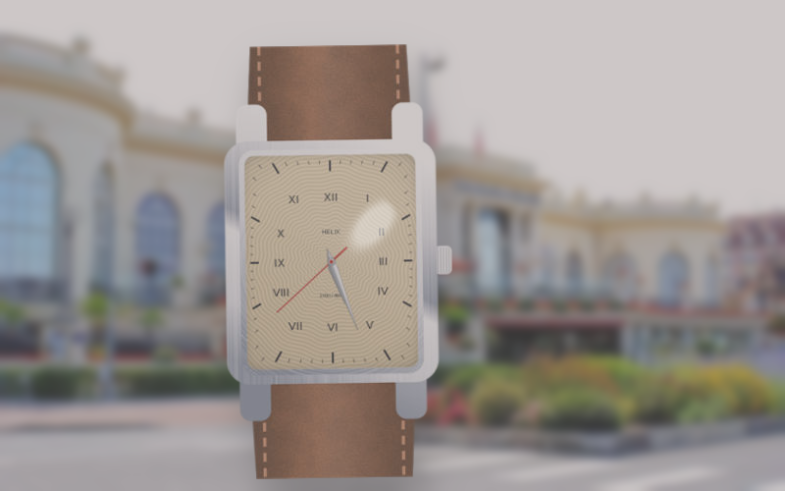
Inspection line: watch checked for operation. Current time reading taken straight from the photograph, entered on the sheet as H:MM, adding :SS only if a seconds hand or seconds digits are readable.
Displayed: 5:26:38
